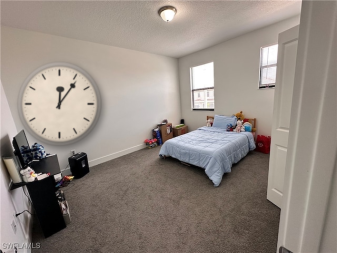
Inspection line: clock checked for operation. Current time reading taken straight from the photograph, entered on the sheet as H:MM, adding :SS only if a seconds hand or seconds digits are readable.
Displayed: 12:06
